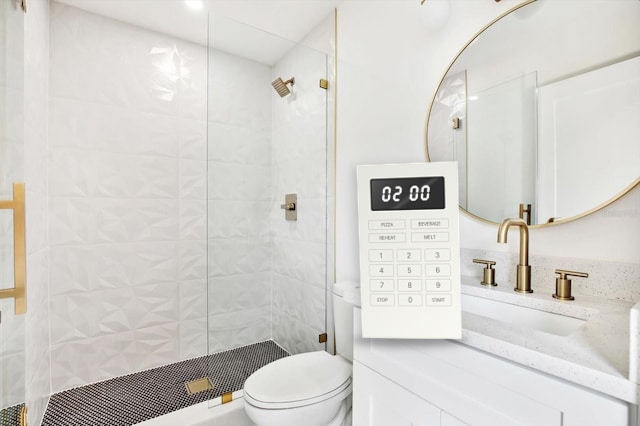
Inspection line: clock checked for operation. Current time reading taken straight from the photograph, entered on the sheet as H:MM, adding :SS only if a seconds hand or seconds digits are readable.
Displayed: 2:00
